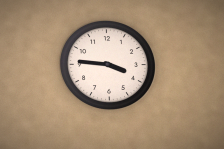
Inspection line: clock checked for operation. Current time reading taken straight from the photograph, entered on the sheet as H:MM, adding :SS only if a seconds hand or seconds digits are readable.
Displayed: 3:46
